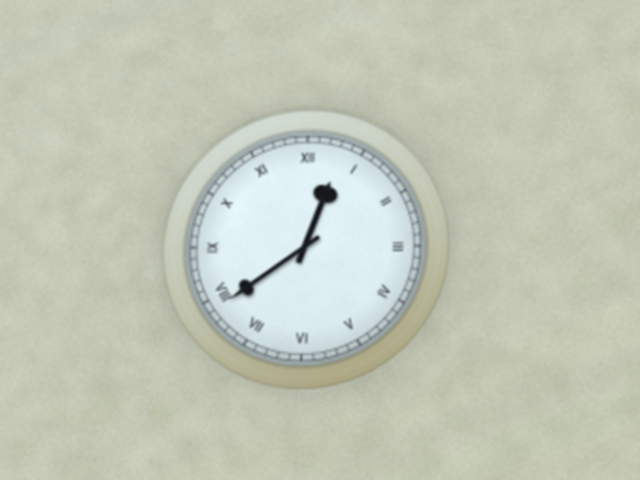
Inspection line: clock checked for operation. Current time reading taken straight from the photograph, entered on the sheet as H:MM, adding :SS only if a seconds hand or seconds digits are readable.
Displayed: 12:39
